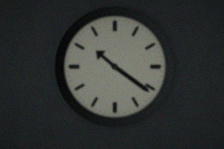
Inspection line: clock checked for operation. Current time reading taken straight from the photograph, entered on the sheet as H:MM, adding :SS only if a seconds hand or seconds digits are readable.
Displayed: 10:21
